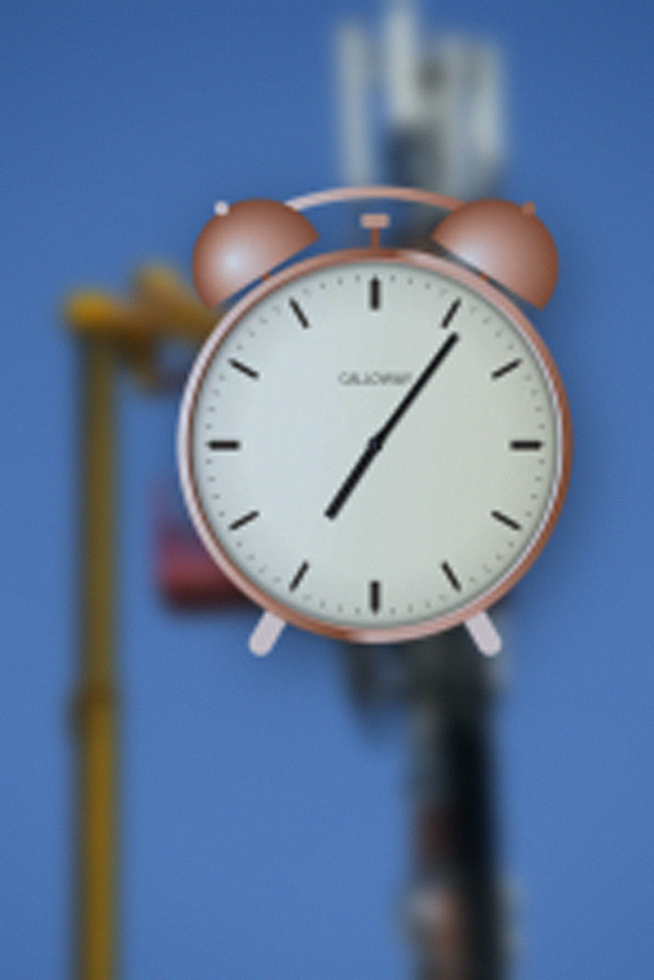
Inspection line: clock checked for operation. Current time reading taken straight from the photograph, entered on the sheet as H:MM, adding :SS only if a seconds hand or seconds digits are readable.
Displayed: 7:06
